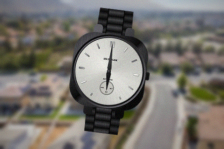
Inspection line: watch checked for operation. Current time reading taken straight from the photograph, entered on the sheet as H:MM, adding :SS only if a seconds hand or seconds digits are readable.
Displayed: 6:00
